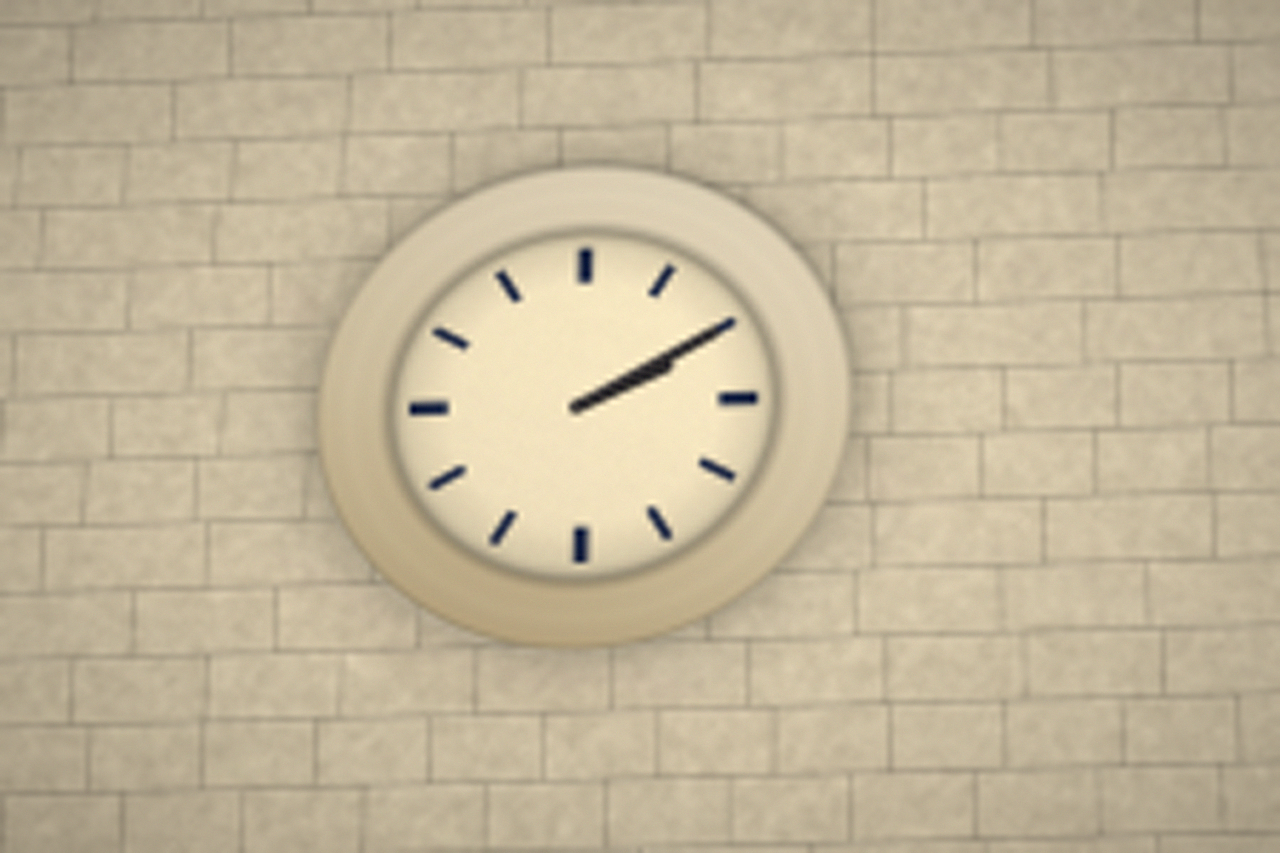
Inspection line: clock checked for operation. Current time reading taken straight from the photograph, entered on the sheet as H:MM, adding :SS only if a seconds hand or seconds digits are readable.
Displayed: 2:10
